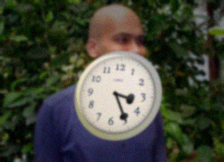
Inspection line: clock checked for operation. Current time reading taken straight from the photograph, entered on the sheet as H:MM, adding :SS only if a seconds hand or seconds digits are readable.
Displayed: 3:25
